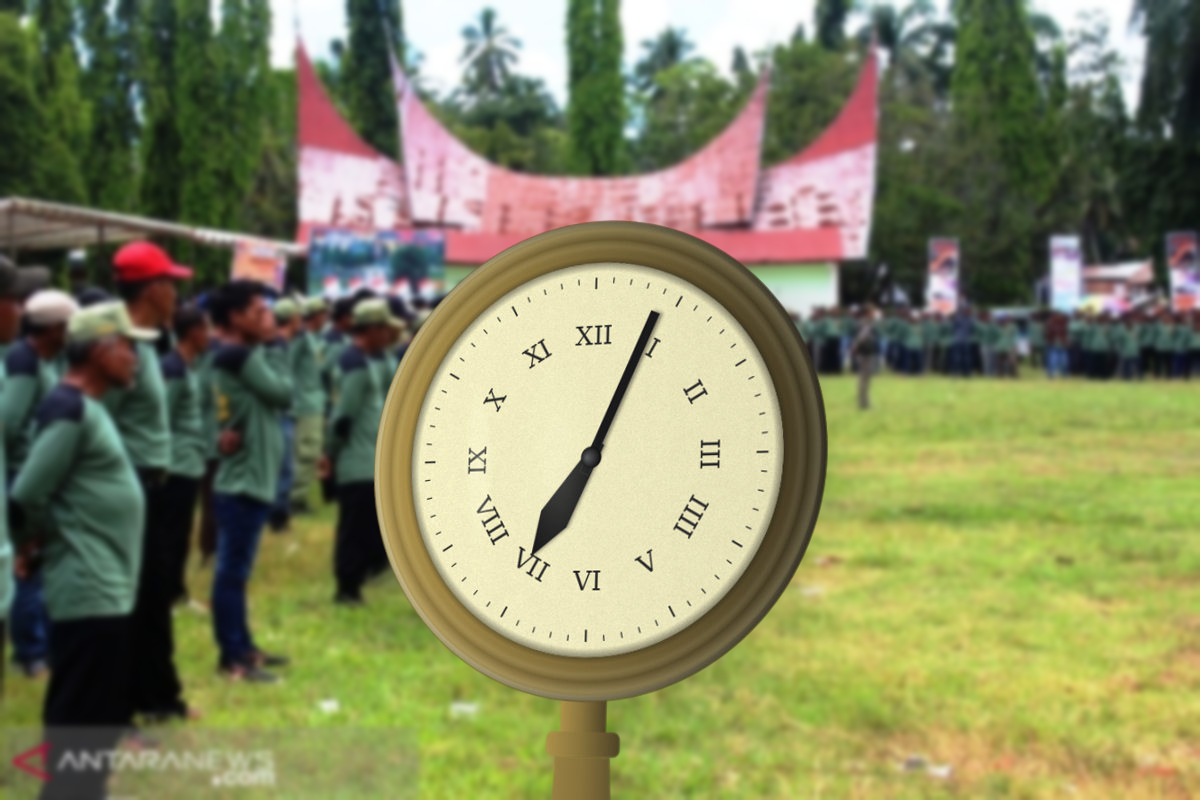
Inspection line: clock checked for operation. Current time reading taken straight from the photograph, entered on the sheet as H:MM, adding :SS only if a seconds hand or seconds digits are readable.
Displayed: 7:04
